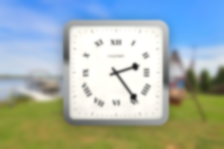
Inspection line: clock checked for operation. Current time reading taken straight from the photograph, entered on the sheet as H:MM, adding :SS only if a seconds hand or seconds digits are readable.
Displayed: 2:24
